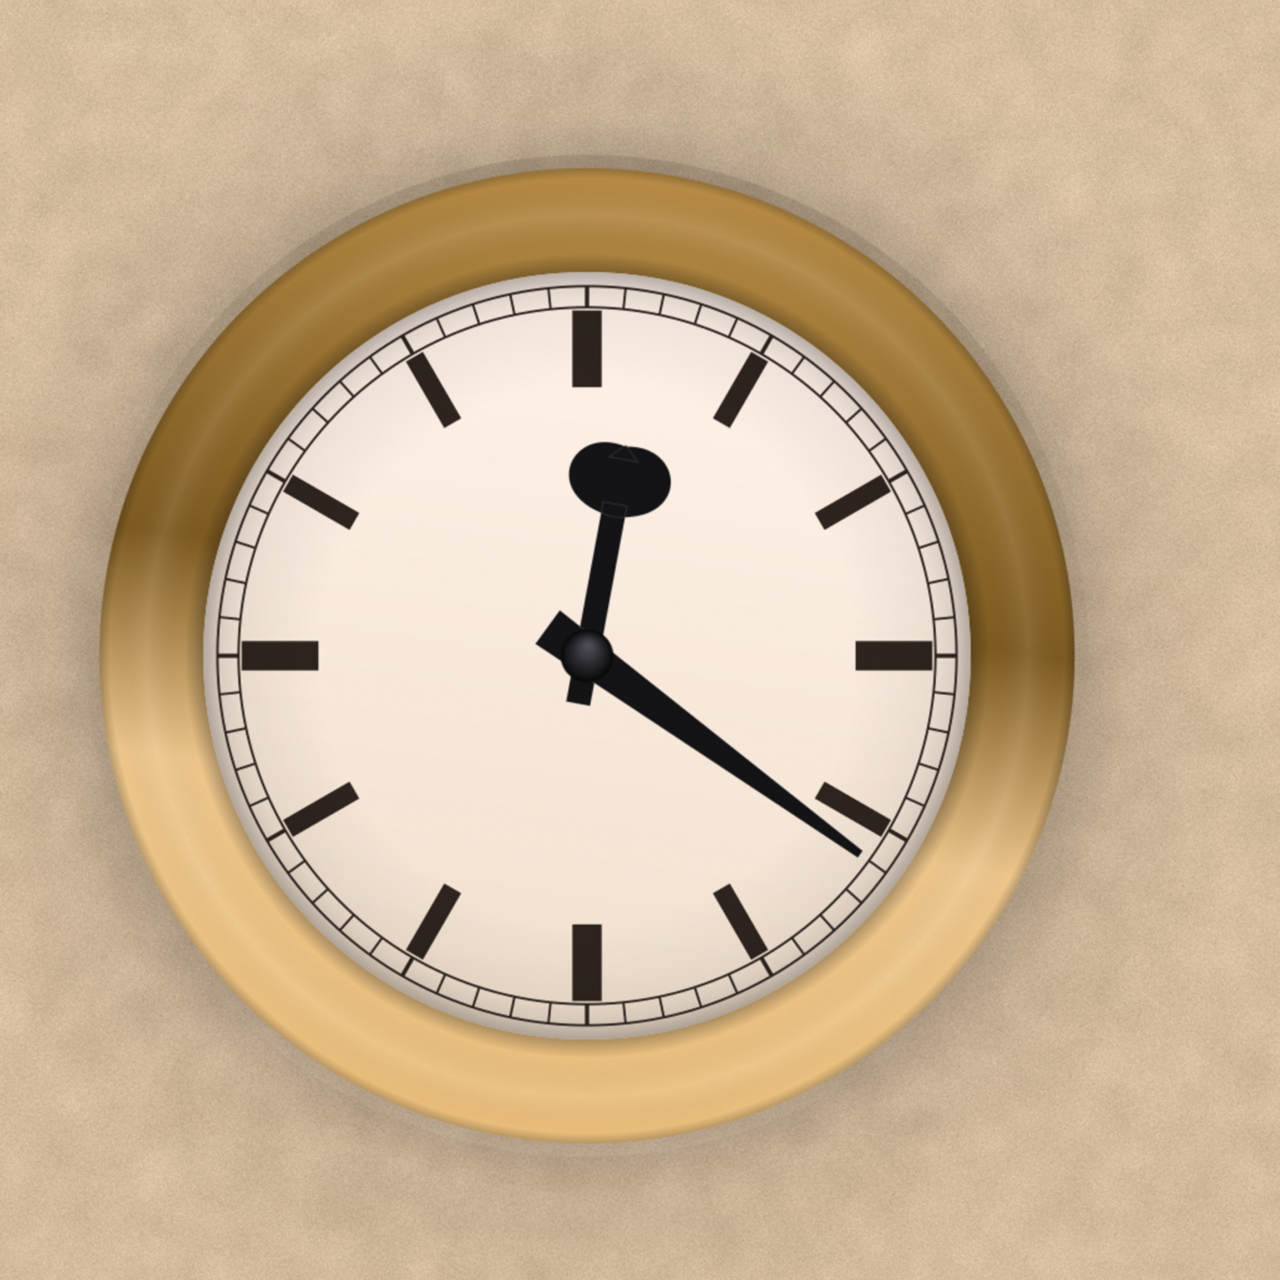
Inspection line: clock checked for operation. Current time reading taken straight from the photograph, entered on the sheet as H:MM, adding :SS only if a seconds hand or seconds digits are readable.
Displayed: 12:21
